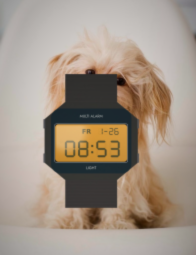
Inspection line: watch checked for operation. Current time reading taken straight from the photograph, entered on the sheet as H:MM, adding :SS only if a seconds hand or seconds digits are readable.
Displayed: 8:53
